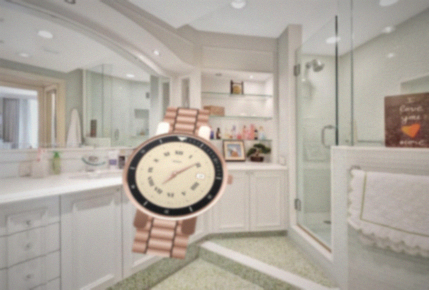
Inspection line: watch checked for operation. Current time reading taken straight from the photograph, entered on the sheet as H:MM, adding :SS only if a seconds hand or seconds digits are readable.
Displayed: 7:09
